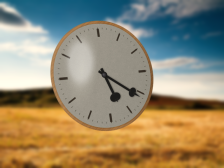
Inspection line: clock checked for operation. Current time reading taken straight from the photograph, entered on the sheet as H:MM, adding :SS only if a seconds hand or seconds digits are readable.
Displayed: 5:21
